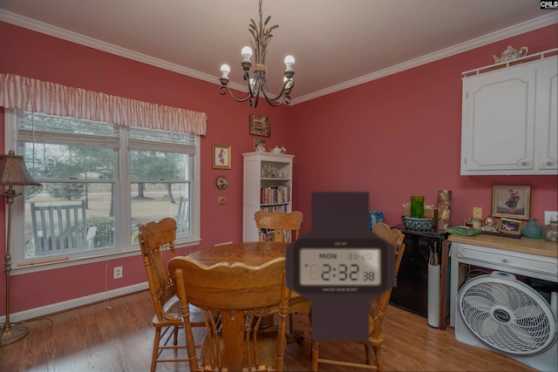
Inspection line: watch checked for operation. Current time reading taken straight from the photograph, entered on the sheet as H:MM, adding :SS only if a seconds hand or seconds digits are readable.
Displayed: 2:32
